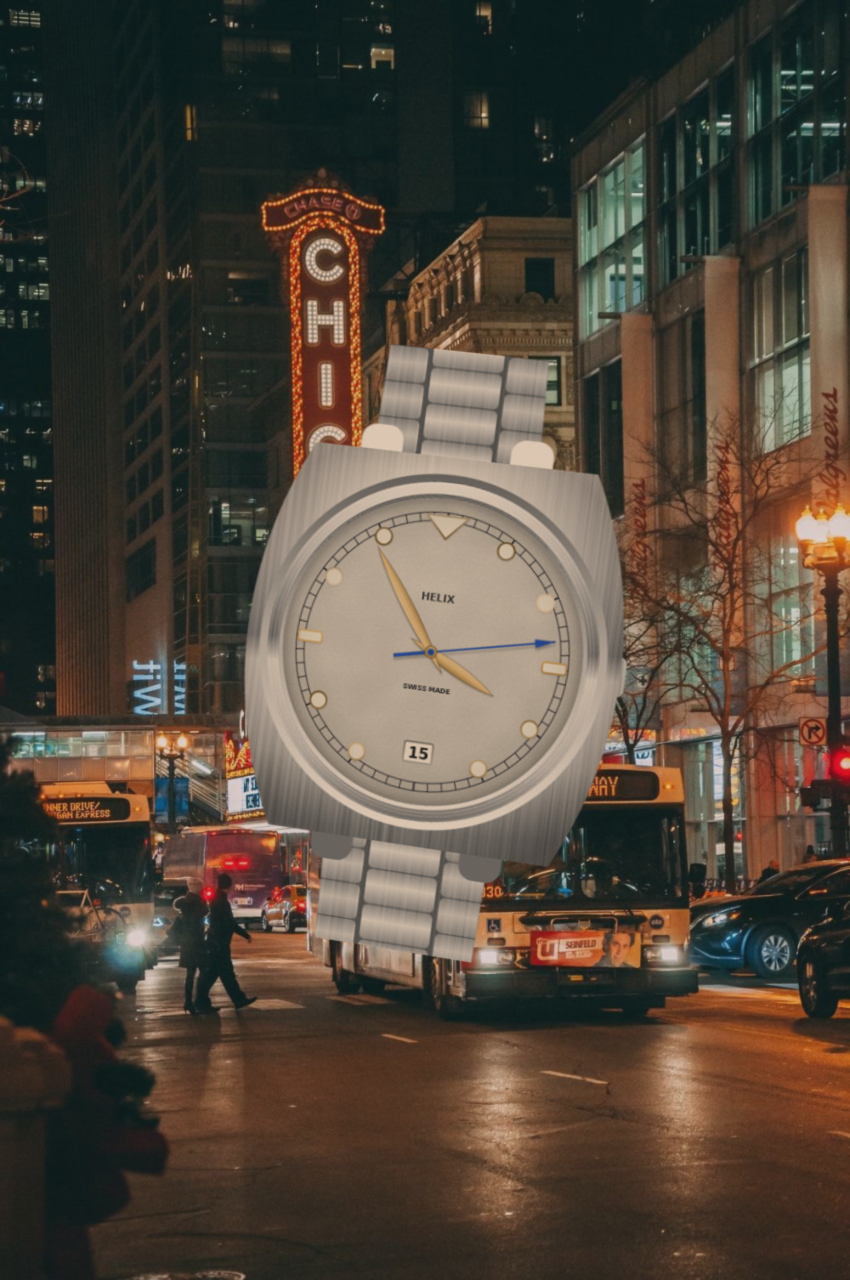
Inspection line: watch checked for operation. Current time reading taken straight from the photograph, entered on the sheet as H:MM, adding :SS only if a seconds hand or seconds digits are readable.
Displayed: 3:54:13
